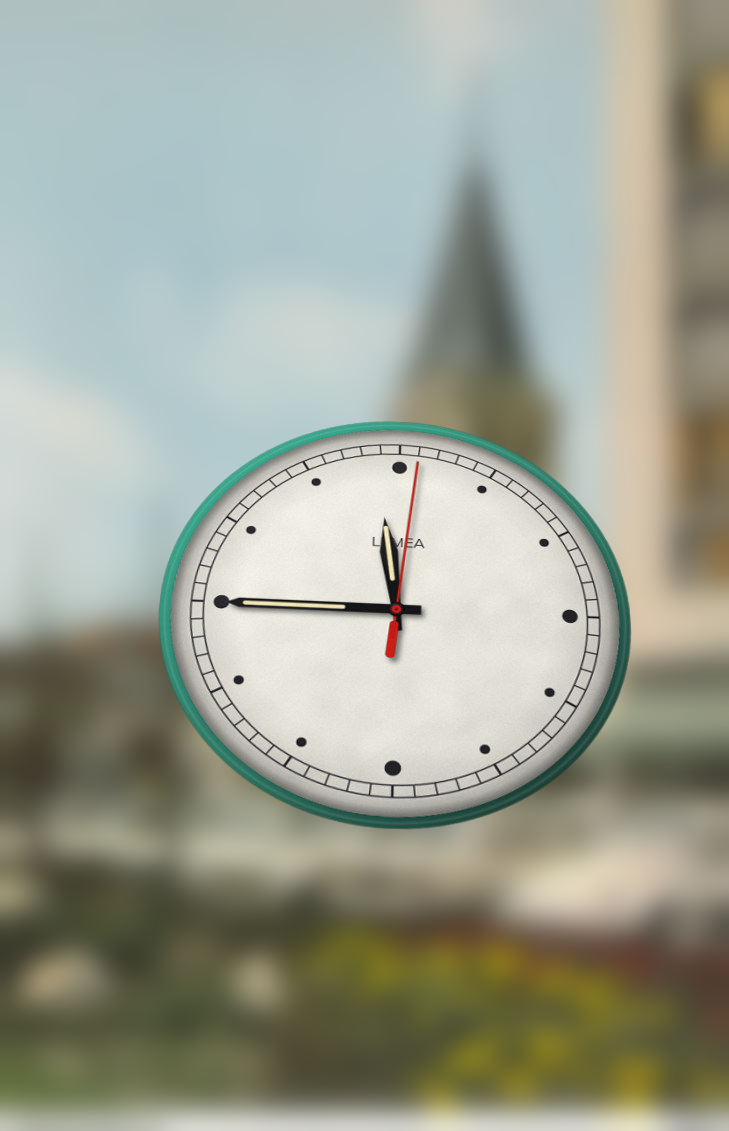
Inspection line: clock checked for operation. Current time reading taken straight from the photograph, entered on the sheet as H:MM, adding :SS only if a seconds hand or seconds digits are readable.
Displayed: 11:45:01
